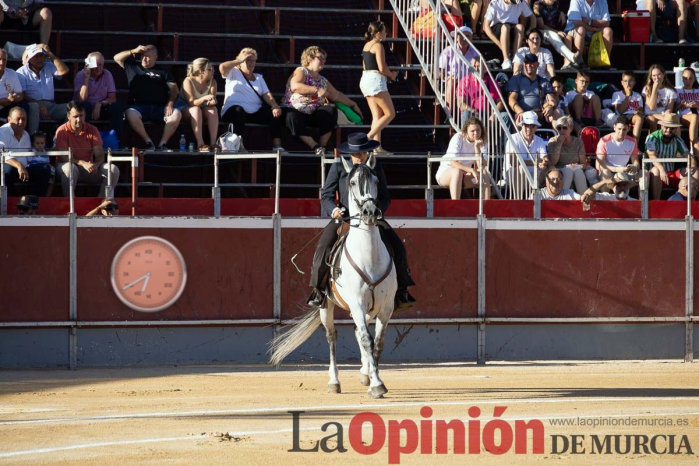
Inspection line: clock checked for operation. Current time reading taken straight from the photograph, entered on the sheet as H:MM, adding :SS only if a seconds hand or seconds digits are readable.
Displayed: 6:40
